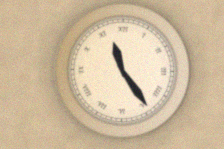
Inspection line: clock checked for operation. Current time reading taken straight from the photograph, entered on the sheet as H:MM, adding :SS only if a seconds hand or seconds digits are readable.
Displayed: 11:24
